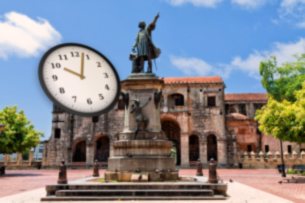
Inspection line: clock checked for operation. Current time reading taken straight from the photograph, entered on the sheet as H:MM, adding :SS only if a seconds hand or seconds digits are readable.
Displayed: 10:03
